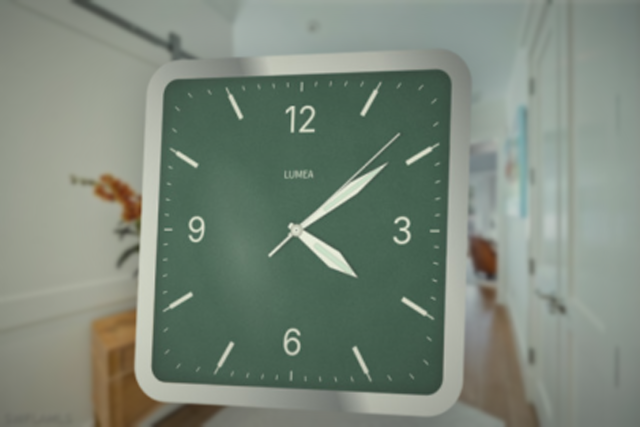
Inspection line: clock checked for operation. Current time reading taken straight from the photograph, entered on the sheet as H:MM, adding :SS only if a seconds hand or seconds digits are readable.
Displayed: 4:09:08
